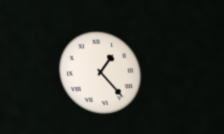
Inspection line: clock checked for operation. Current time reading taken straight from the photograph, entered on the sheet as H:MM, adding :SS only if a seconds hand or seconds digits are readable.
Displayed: 1:24
